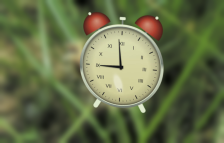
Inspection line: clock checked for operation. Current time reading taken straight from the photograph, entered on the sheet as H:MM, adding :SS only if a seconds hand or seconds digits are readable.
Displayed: 8:59
